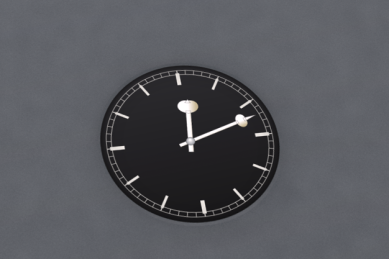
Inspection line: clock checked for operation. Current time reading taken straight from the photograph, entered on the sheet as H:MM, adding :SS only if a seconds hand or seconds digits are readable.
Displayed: 12:12
